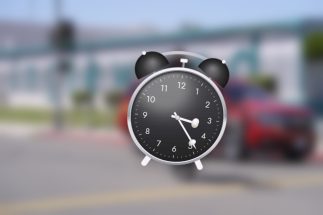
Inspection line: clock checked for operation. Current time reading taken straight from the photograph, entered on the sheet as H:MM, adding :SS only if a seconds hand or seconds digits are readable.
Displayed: 3:24
